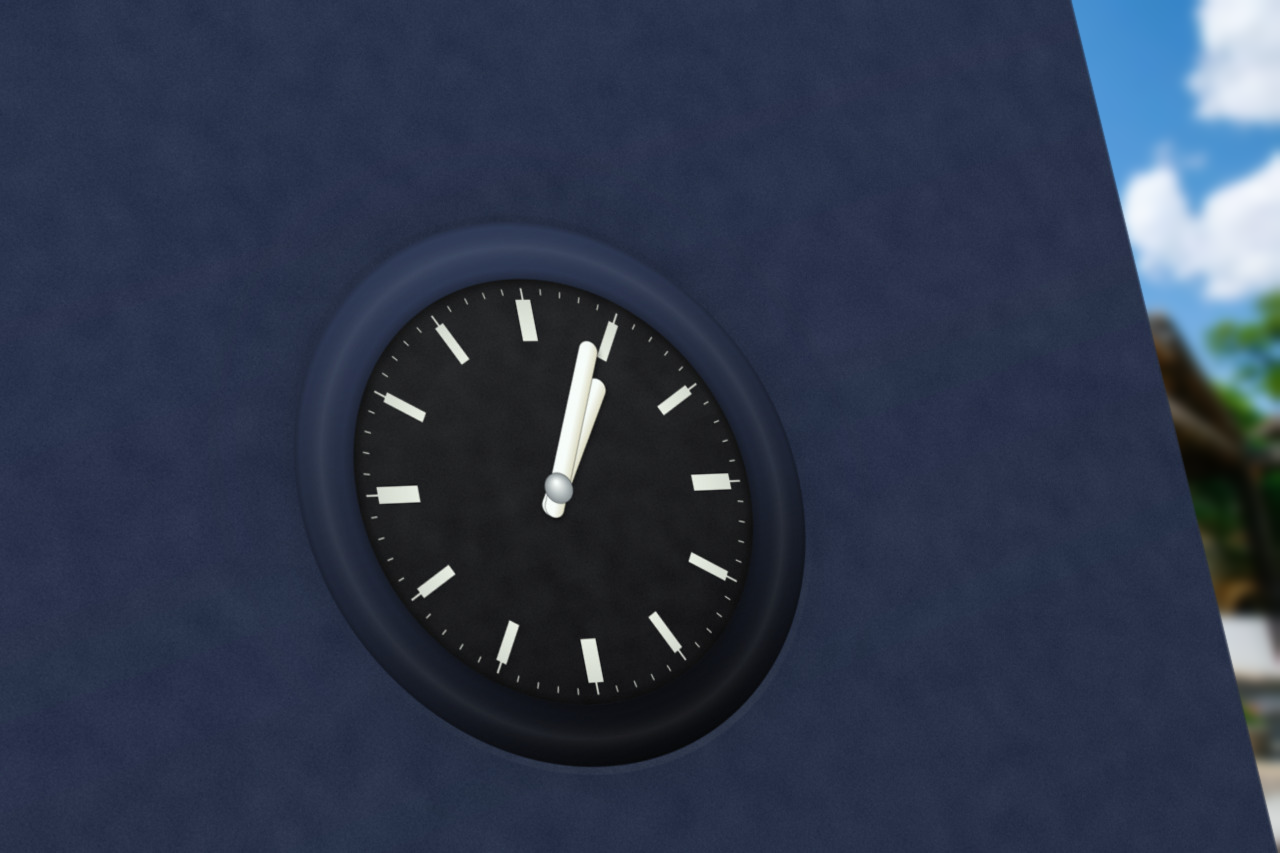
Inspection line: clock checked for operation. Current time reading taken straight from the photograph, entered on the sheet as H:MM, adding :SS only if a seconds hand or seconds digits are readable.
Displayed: 1:04
